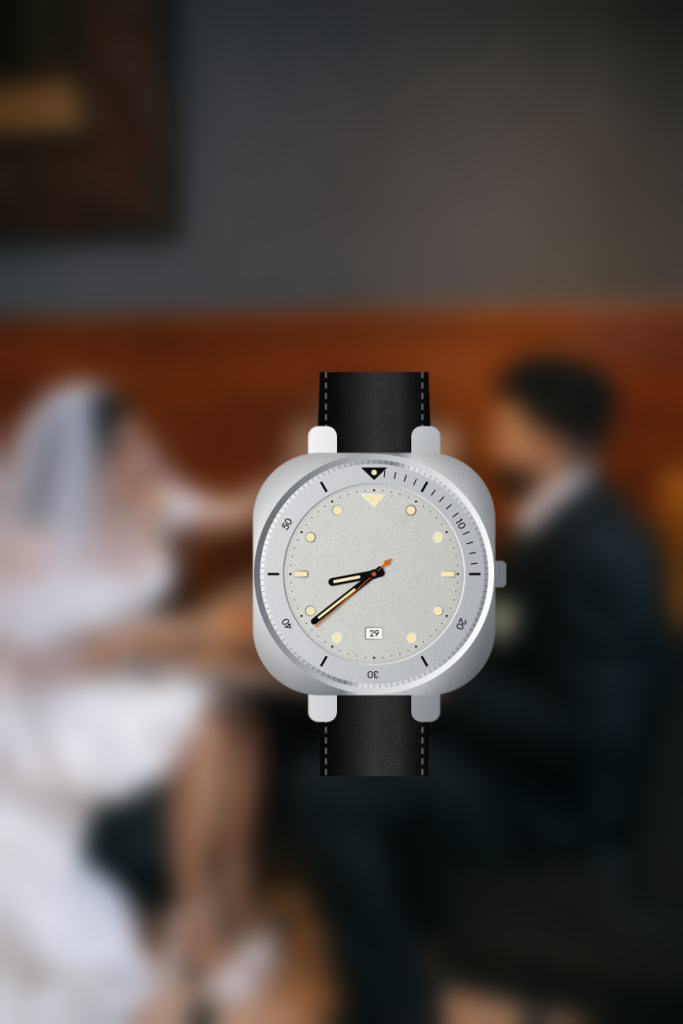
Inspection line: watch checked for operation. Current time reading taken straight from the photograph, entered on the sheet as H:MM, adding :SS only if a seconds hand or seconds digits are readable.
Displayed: 8:38:38
